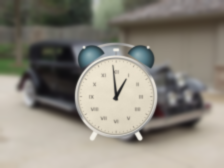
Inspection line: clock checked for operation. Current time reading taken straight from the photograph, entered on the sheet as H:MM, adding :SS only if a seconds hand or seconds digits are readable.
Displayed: 12:59
